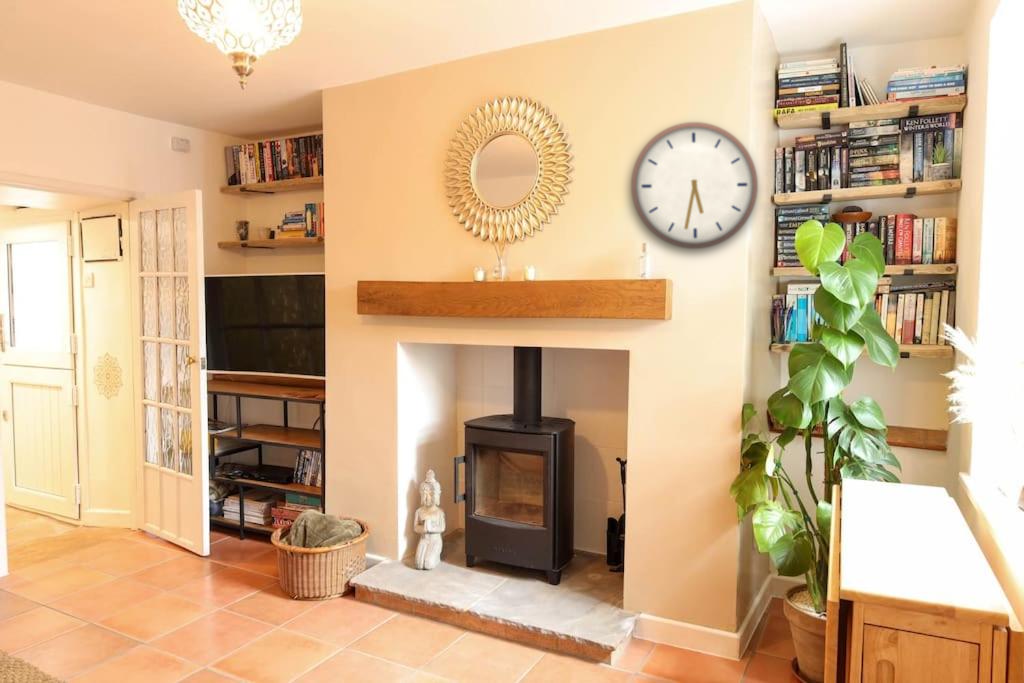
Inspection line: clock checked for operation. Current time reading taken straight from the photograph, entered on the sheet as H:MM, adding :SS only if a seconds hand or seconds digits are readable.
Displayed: 5:32
